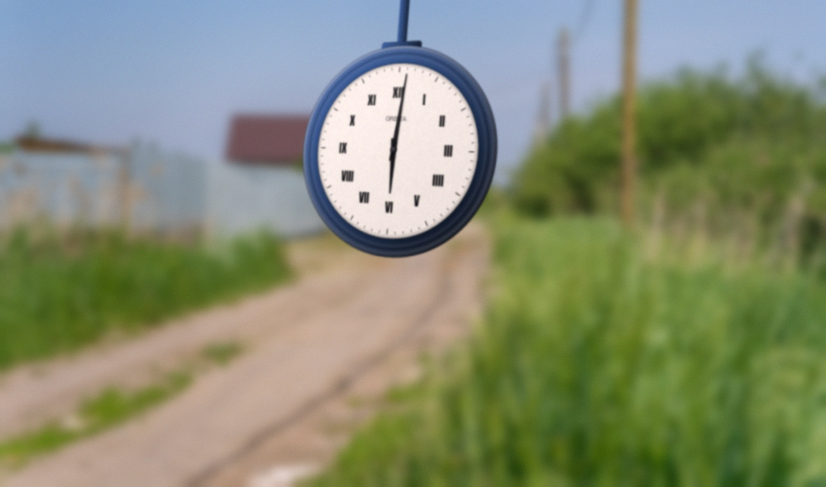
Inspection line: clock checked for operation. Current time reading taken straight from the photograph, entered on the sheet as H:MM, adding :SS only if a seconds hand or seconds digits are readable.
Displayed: 6:01
